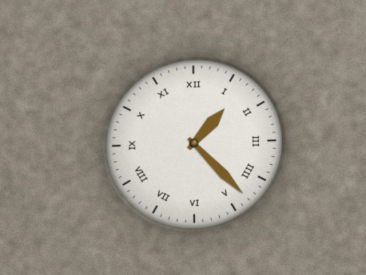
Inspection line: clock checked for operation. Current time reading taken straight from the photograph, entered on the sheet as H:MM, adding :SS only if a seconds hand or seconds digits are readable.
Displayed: 1:23
